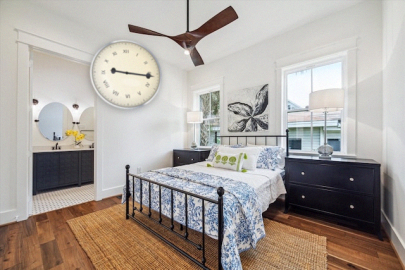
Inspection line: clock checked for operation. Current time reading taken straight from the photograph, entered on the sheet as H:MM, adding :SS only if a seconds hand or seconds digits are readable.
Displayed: 9:16
